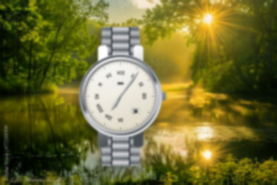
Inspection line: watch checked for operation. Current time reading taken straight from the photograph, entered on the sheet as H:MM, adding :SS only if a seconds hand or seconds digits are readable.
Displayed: 7:06
